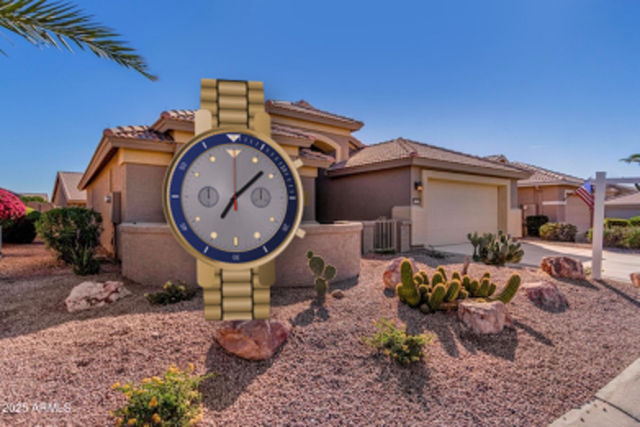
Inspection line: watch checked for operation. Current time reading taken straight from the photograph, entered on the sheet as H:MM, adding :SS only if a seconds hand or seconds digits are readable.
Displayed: 7:08
